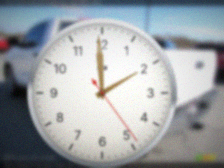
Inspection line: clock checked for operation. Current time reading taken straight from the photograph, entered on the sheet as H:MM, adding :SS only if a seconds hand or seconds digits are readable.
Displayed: 1:59:24
